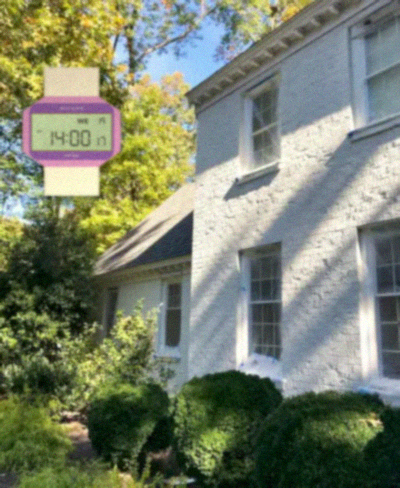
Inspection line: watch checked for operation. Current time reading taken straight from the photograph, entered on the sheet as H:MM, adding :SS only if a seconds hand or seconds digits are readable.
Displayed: 14:00
